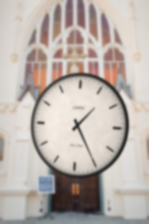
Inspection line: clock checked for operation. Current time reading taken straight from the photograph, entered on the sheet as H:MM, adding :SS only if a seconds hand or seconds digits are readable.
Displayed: 1:25
